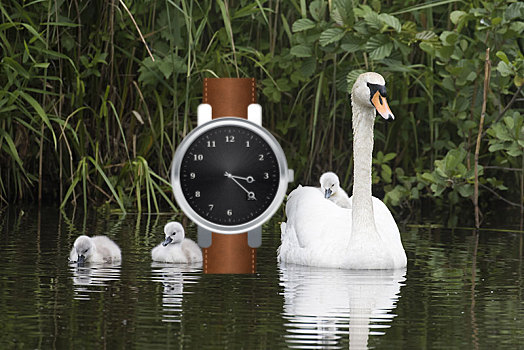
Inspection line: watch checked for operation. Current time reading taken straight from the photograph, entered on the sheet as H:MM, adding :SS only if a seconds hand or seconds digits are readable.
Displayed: 3:22
